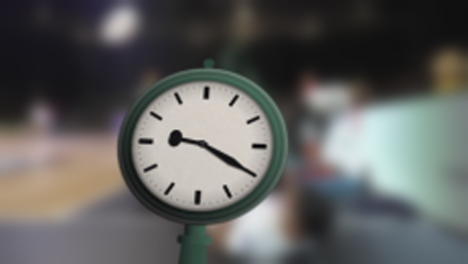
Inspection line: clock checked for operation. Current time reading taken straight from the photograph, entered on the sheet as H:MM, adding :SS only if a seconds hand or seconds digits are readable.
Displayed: 9:20
